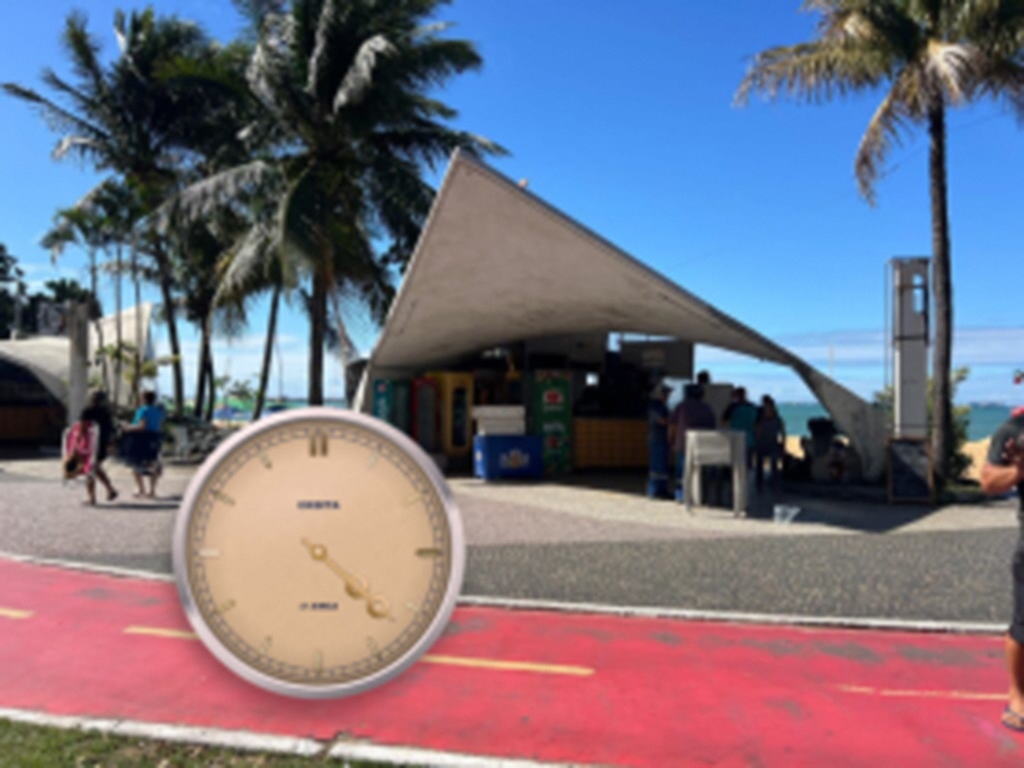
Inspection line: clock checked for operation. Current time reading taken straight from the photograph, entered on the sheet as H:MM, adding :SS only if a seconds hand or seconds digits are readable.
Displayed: 4:22
